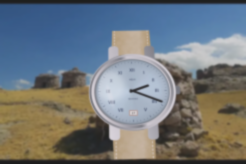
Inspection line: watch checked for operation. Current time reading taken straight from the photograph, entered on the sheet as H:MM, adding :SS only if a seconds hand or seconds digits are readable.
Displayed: 2:19
